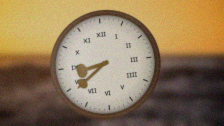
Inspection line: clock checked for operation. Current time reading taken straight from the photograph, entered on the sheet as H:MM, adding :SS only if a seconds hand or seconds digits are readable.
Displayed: 8:39
